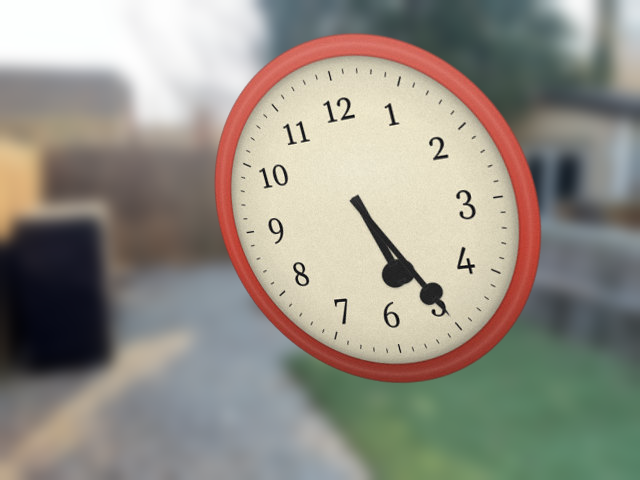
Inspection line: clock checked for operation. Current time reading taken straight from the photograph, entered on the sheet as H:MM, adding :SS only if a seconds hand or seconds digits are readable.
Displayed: 5:25
